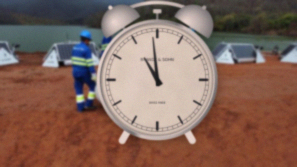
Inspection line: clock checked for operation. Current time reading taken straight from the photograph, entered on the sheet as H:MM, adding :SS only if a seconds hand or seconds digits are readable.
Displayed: 10:59
